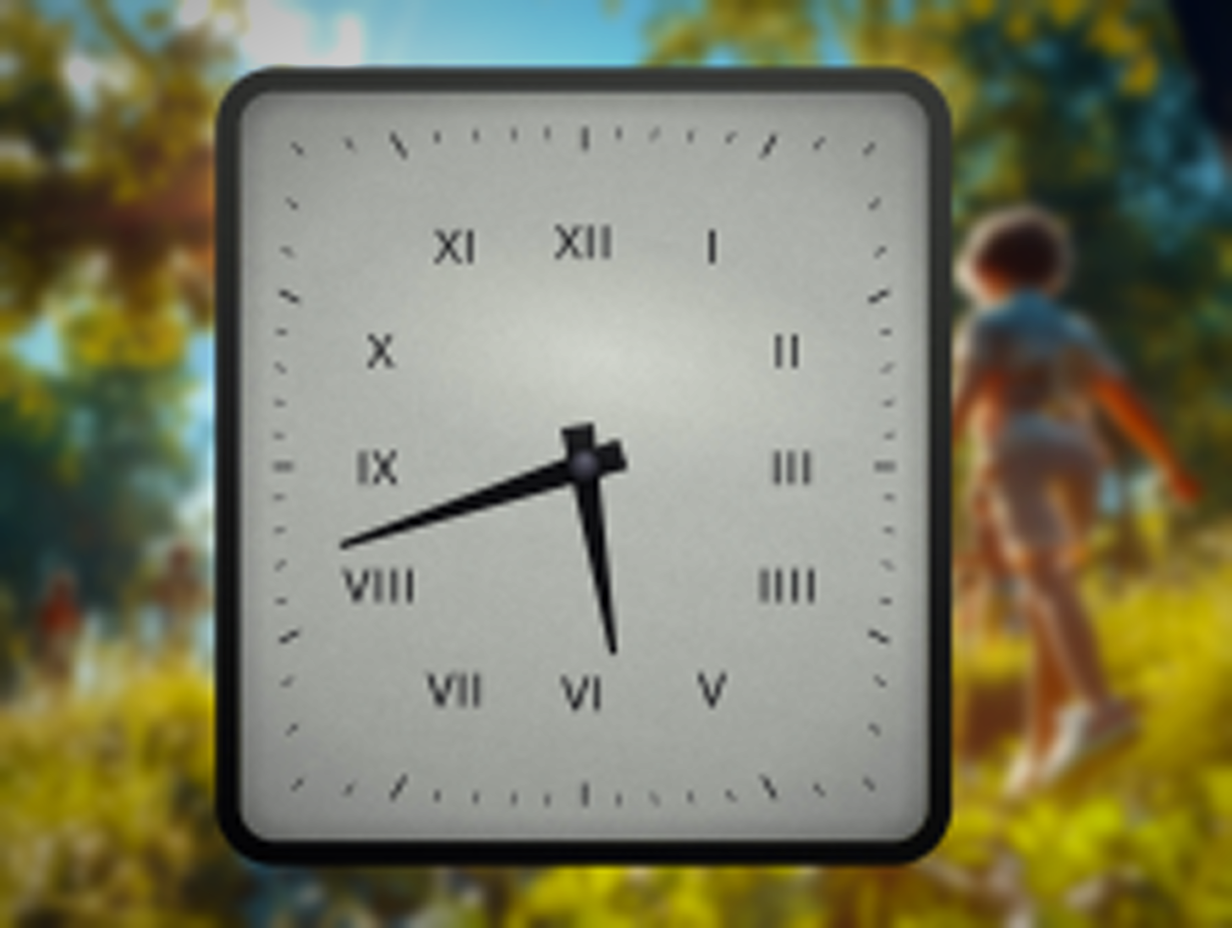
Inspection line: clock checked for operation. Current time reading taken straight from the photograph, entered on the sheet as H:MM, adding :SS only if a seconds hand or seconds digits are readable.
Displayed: 5:42
